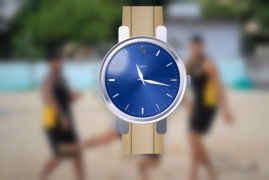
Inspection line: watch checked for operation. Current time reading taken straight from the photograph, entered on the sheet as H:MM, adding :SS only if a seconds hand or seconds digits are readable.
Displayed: 11:17
